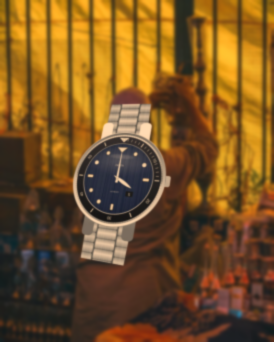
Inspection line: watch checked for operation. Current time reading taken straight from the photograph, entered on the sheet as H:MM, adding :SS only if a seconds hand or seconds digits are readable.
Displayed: 4:00
